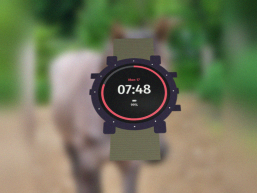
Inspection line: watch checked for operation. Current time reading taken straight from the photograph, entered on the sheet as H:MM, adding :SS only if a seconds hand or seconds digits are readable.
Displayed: 7:48
